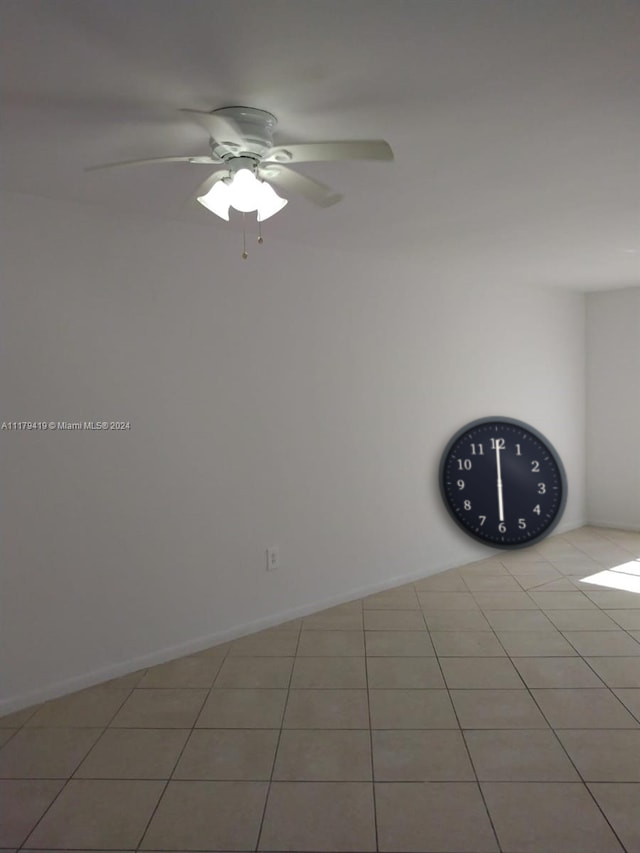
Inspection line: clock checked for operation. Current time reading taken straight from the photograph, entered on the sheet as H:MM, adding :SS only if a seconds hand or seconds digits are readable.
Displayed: 6:00
